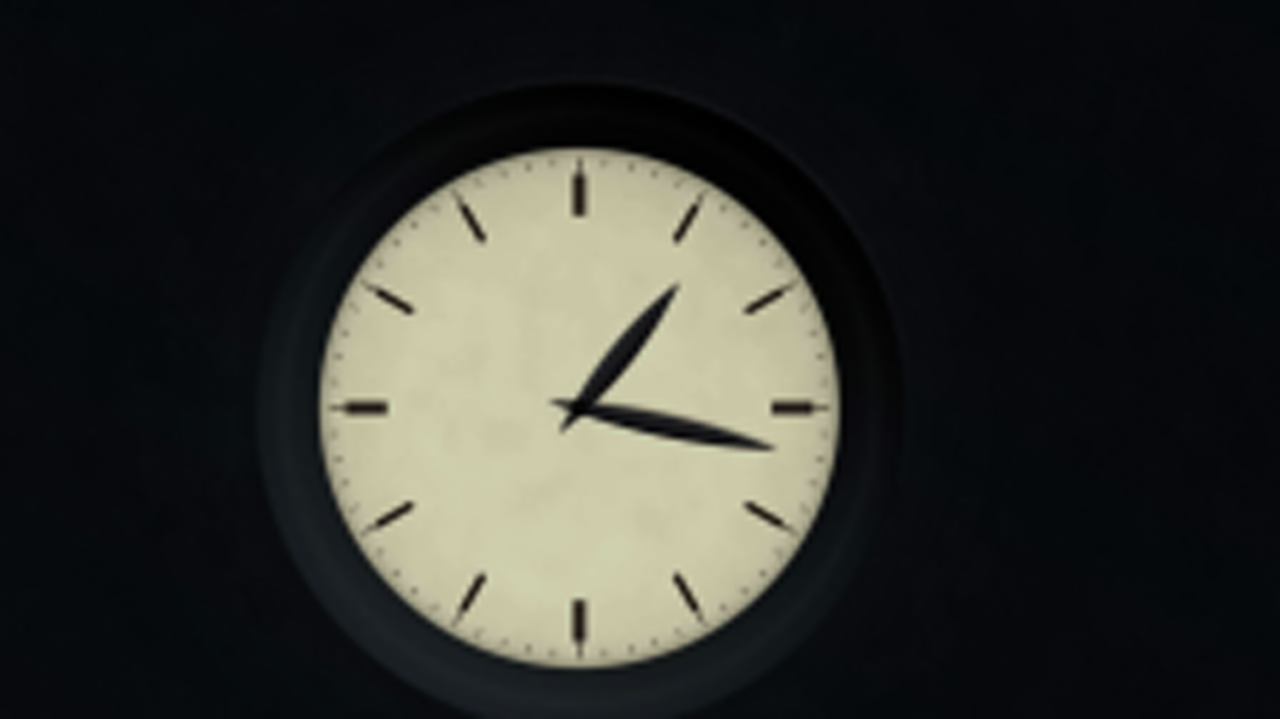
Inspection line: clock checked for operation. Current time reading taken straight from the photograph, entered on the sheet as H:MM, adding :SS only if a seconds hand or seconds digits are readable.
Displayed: 1:17
